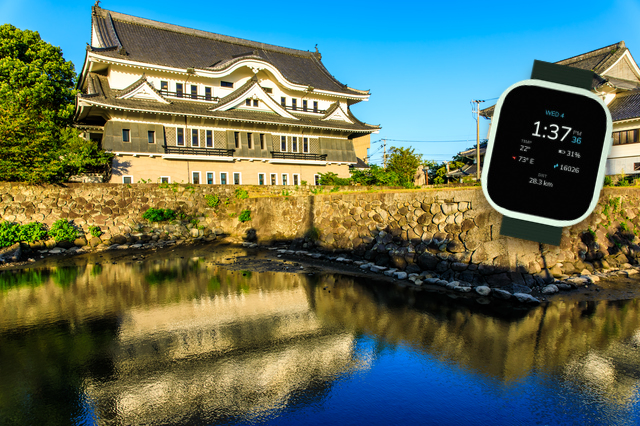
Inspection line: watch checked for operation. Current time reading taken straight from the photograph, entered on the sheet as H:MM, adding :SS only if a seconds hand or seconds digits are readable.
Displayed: 1:37:36
